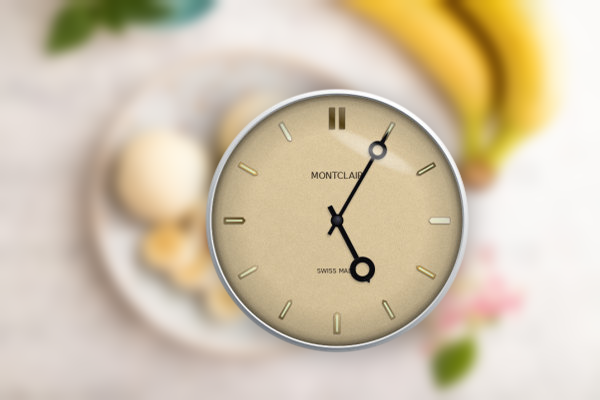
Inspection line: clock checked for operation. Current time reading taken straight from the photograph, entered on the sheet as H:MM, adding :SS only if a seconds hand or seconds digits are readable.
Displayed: 5:05
